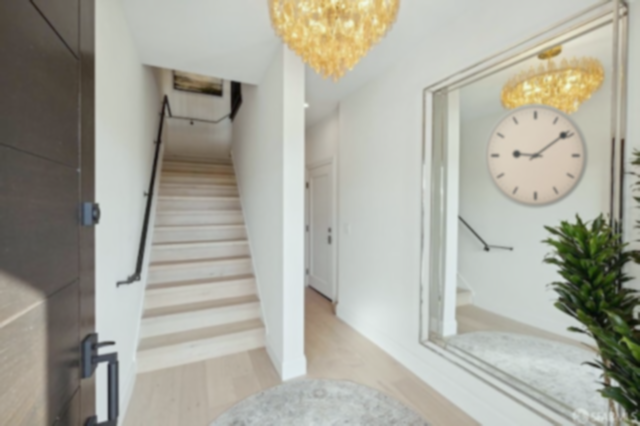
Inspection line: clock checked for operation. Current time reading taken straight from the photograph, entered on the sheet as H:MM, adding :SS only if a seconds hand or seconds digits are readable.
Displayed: 9:09
